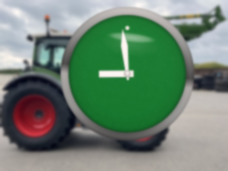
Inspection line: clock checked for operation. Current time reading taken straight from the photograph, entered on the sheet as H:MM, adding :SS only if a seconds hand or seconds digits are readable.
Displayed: 8:59
